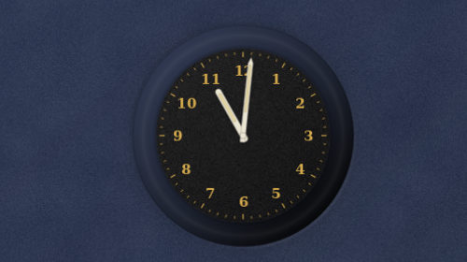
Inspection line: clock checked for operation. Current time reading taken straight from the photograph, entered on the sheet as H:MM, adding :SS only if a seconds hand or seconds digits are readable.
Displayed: 11:01
